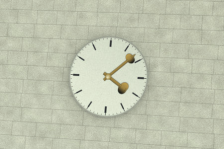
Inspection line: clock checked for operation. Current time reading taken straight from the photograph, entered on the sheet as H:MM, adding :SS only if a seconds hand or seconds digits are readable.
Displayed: 4:08
